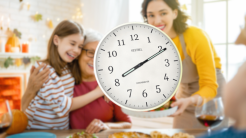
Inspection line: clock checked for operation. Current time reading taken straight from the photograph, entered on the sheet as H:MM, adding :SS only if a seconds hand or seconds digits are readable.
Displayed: 8:11
